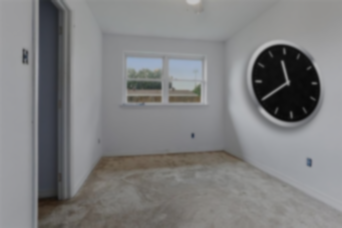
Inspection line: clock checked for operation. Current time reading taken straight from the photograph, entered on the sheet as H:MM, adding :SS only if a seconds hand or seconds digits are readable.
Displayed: 11:40
